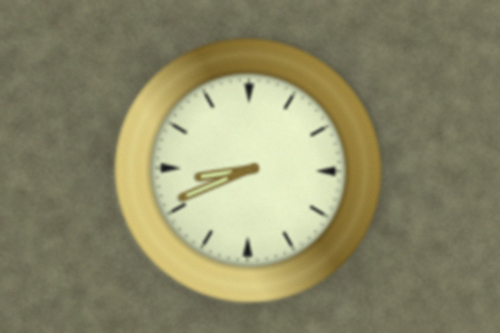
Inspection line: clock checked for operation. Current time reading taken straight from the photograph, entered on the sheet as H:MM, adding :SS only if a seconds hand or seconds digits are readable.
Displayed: 8:41
